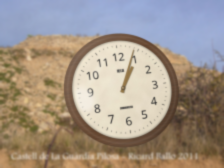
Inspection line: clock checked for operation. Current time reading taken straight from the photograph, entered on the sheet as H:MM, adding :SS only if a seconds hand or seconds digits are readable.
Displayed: 1:04
